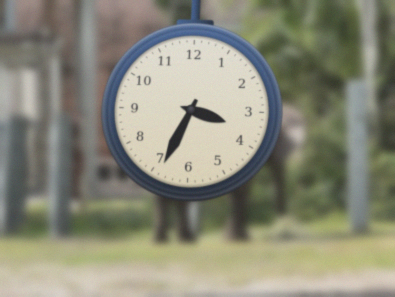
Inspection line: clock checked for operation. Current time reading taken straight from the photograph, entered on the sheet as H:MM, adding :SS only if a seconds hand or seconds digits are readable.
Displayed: 3:34
